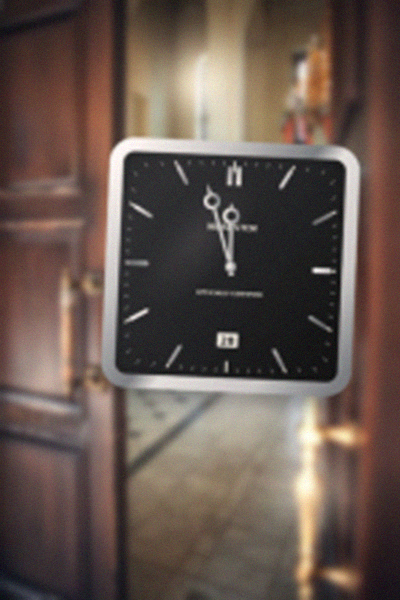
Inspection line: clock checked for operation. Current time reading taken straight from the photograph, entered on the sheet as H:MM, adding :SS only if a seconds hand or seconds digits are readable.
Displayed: 11:57
